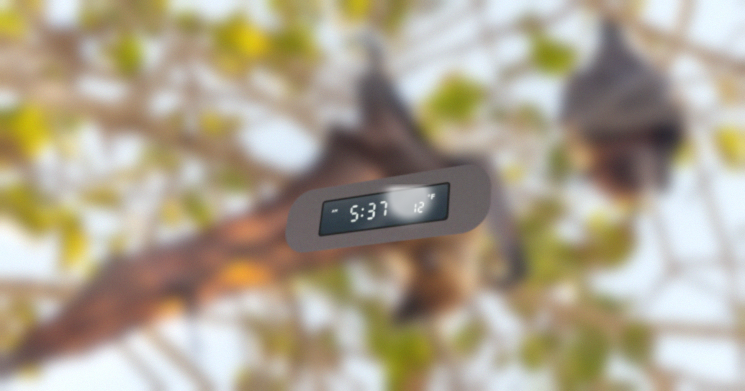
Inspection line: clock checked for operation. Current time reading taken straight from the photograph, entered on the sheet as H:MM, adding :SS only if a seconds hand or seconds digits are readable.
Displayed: 5:37
